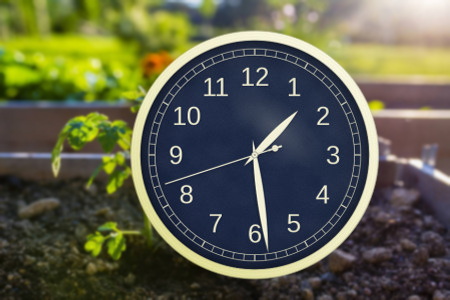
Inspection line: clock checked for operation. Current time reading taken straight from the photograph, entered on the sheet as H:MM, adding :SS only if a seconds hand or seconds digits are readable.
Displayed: 1:28:42
